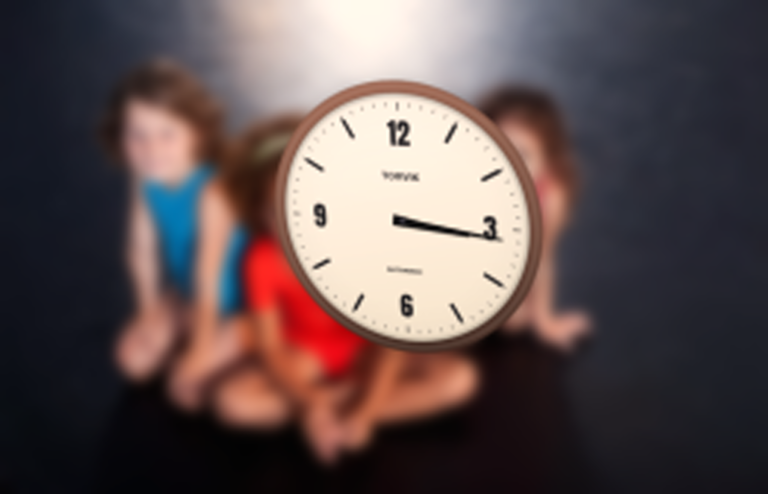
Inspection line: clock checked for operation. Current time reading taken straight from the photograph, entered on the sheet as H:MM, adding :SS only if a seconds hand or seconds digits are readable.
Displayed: 3:16
